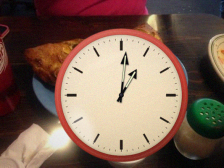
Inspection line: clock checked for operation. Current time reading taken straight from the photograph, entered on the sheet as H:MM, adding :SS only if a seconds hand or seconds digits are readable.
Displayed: 1:01
